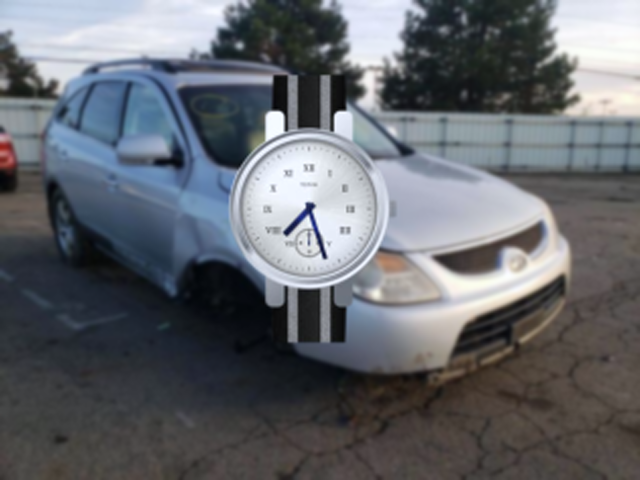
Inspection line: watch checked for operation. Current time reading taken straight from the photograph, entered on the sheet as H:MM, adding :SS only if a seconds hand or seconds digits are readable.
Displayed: 7:27
